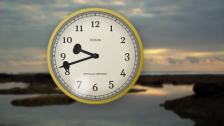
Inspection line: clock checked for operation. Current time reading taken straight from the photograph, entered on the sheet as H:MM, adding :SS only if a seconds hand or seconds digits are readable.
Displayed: 9:42
